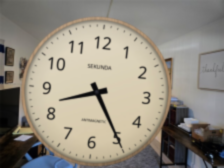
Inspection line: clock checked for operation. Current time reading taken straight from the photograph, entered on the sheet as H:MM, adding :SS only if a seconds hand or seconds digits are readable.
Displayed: 8:25
